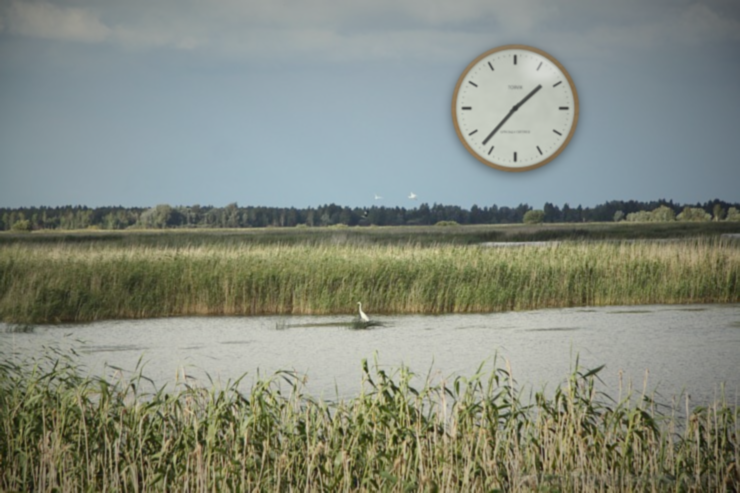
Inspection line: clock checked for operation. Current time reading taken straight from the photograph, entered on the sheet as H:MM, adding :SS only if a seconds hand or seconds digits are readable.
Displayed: 1:37
